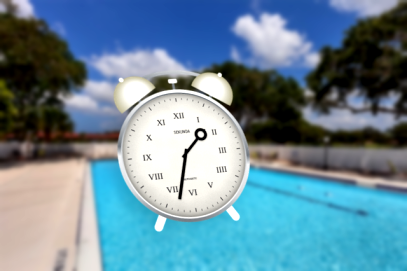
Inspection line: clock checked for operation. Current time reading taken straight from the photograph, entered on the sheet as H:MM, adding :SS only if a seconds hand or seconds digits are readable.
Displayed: 1:33
